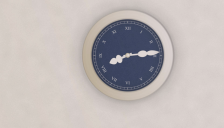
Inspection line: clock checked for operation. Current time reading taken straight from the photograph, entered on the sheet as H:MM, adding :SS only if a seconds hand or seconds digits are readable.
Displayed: 8:14
